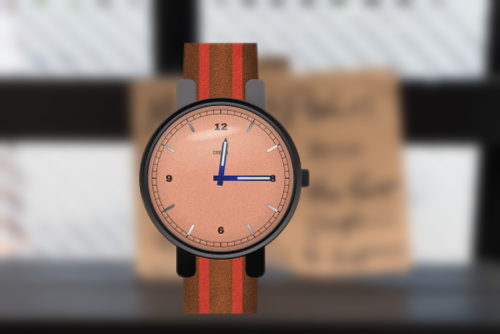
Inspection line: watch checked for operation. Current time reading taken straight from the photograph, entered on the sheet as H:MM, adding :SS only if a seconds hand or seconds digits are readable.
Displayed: 12:15
